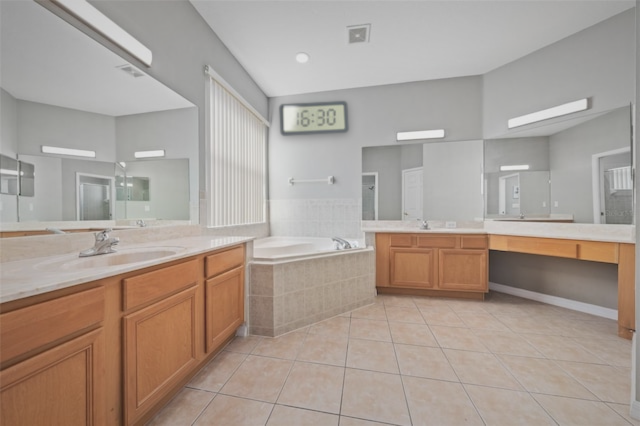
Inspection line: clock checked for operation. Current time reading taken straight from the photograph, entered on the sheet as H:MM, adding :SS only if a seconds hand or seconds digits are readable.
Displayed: 16:30
